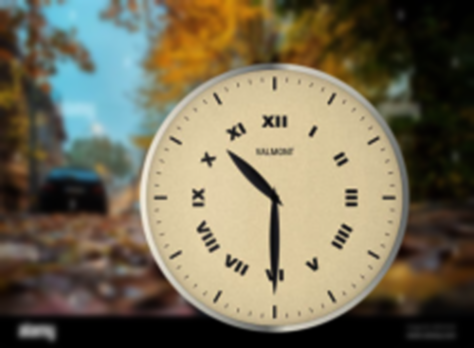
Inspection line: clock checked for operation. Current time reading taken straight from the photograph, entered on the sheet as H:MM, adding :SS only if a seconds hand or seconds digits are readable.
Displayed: 10:30
